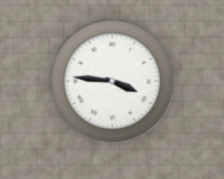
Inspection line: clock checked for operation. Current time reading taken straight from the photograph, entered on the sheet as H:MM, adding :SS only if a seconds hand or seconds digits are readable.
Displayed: 3:46
